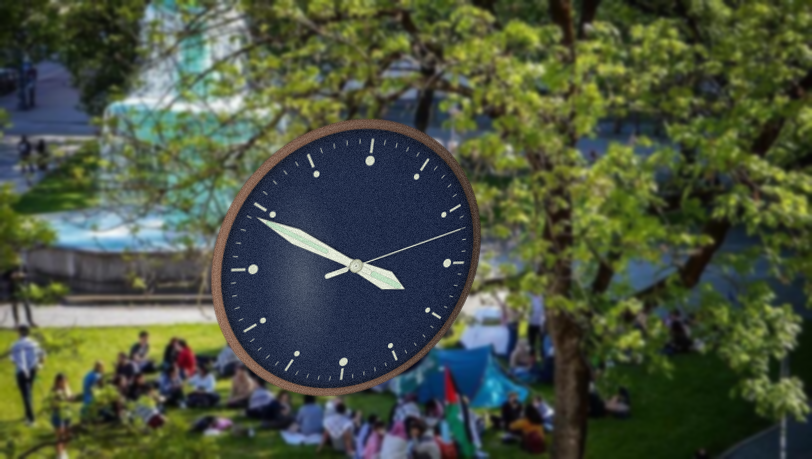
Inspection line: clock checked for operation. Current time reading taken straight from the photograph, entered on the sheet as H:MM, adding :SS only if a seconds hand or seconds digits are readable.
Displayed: 3:49:12
